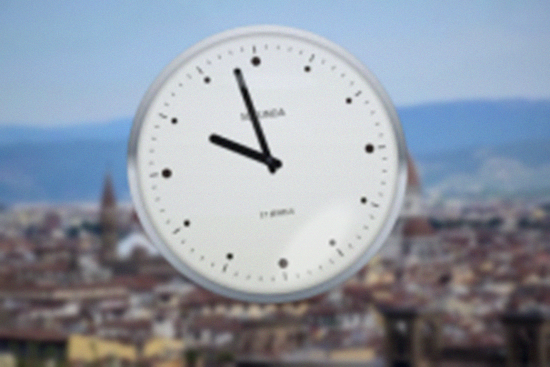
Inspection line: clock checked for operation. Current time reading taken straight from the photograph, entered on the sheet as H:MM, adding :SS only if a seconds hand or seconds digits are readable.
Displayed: 9:58
